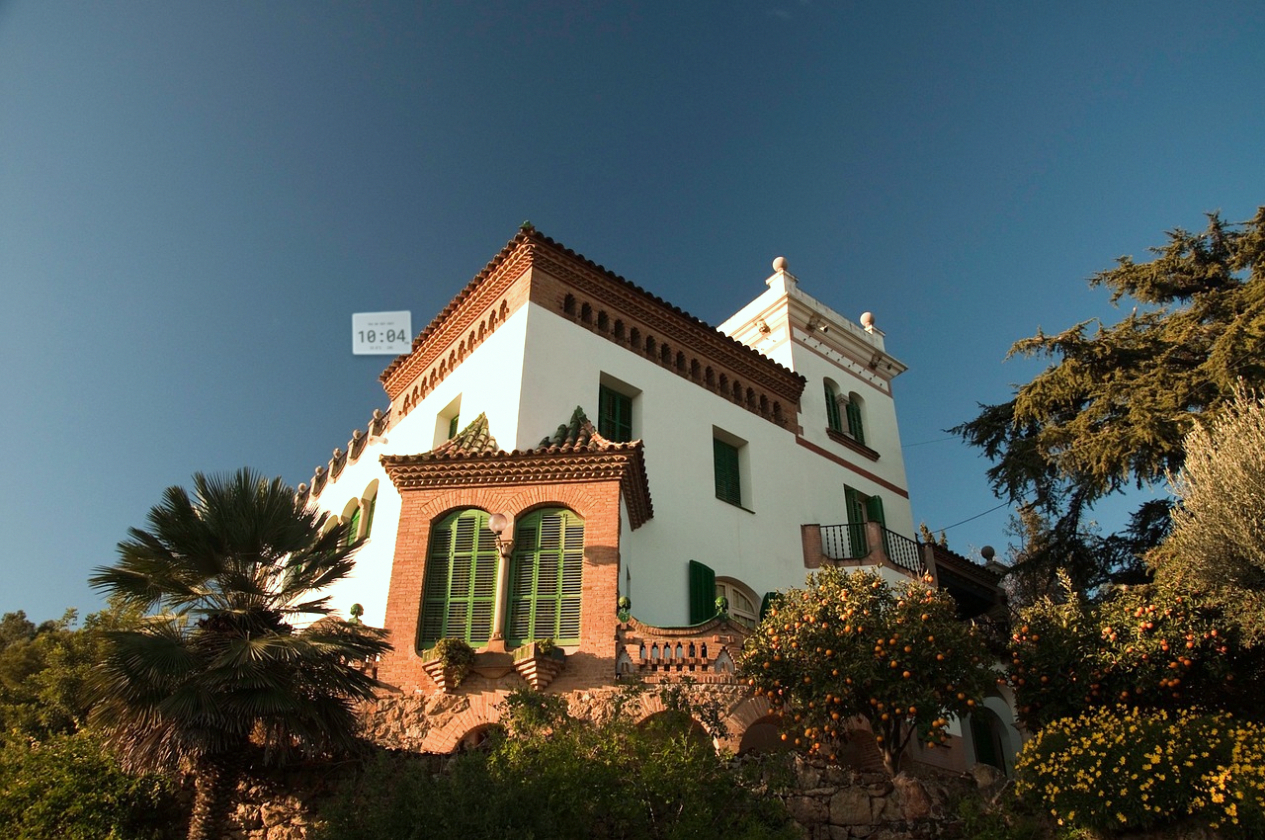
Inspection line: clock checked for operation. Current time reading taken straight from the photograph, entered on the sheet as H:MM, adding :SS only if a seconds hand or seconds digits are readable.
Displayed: 10:04
